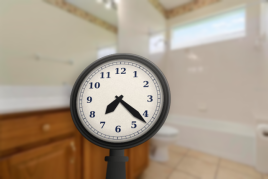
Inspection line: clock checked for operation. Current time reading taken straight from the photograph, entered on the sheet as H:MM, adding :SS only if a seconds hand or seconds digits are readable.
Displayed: 7:22
